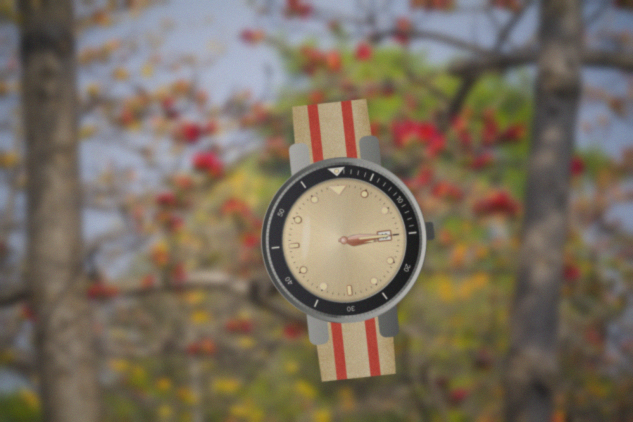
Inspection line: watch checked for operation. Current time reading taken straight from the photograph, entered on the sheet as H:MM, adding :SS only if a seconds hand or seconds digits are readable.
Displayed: 3:15
